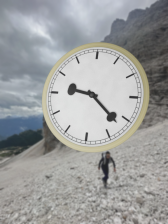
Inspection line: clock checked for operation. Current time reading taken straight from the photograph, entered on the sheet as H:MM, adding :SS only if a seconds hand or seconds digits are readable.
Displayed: 9:22
